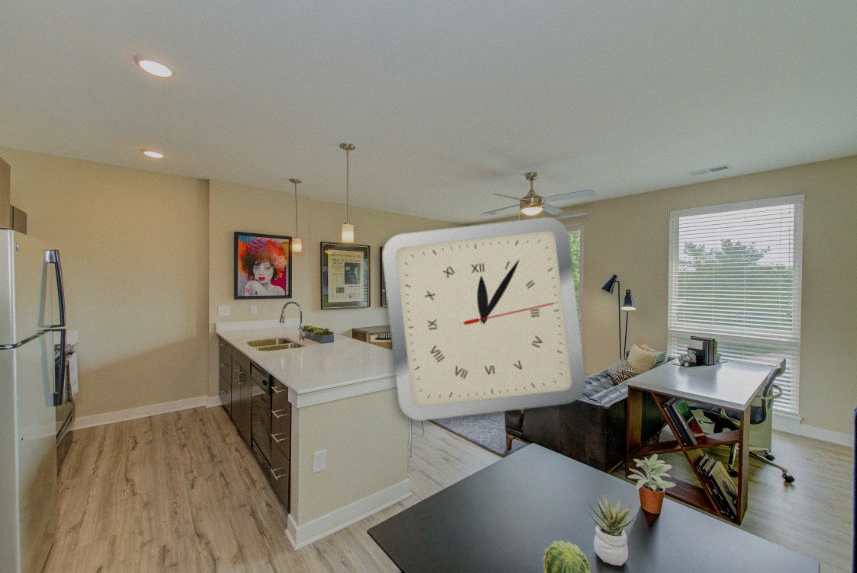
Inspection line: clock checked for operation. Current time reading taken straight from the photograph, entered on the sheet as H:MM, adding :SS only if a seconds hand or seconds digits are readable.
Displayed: 12:06:14
